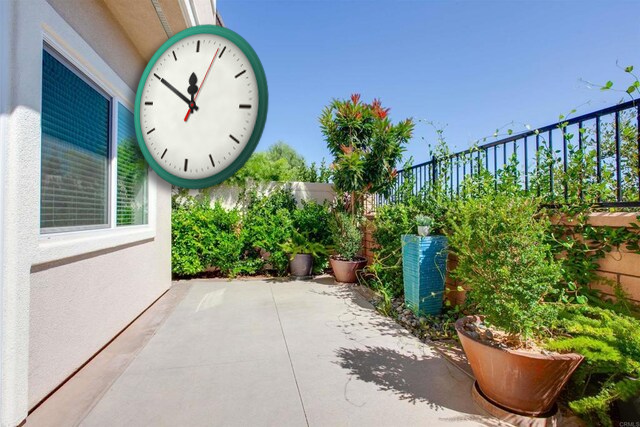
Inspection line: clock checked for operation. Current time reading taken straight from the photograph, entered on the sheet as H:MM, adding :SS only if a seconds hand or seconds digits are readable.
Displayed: 11:50:04
